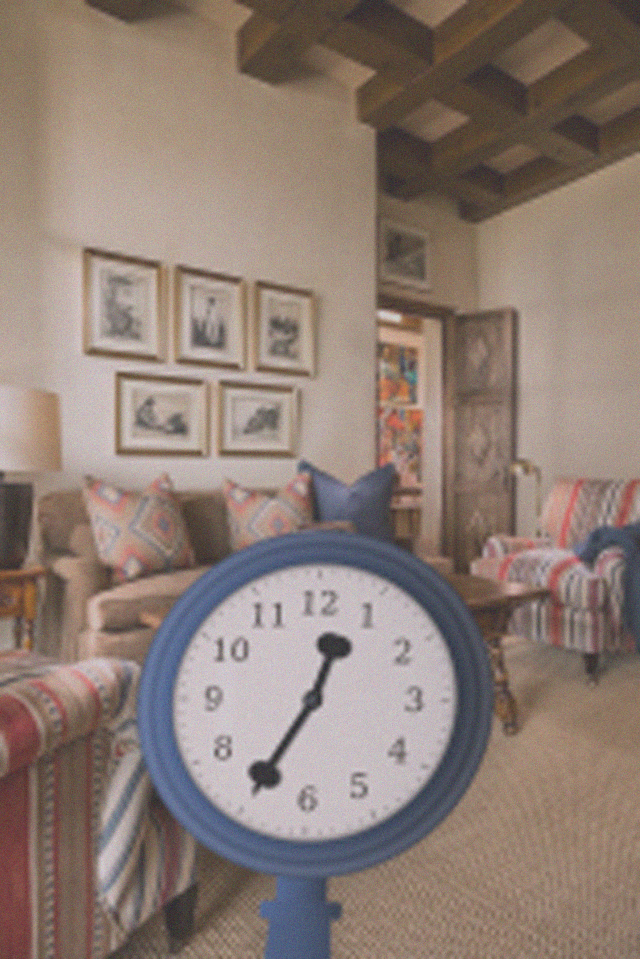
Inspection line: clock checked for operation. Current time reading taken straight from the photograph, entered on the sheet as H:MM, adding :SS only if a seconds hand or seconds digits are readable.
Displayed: 12:35
